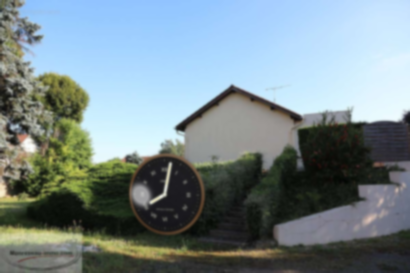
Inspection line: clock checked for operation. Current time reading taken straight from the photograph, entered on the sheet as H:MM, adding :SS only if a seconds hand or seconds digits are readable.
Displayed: 8:02
